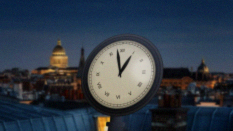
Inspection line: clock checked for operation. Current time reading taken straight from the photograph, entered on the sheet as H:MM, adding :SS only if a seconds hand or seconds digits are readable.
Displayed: 12:58
